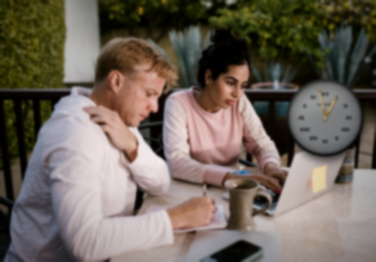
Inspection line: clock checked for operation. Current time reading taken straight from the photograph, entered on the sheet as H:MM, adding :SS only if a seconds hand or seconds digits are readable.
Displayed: 12:58
